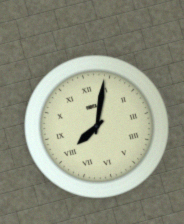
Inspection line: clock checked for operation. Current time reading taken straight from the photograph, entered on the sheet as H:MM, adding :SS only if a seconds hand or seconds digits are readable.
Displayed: 8:04
